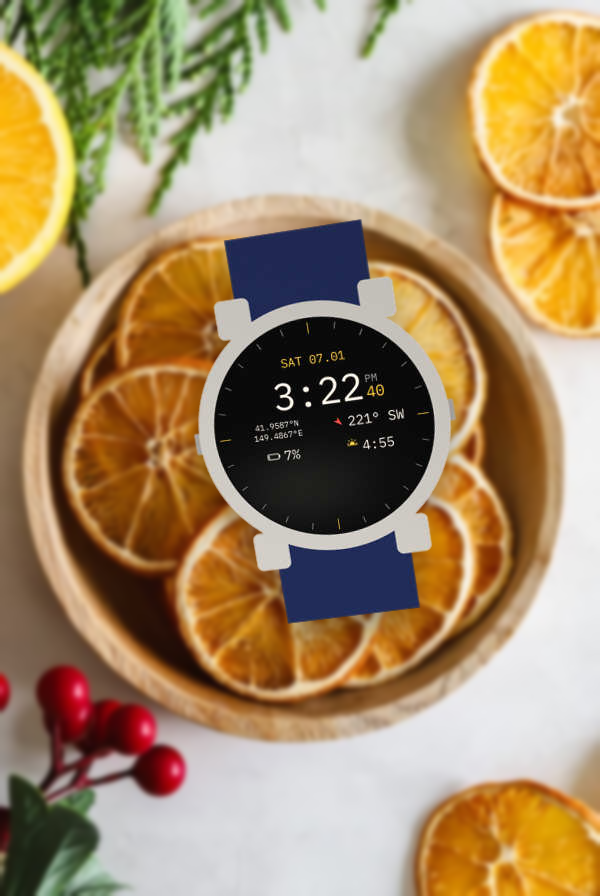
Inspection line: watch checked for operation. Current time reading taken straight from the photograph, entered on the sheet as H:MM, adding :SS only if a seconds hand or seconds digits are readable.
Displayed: 3:22:40
